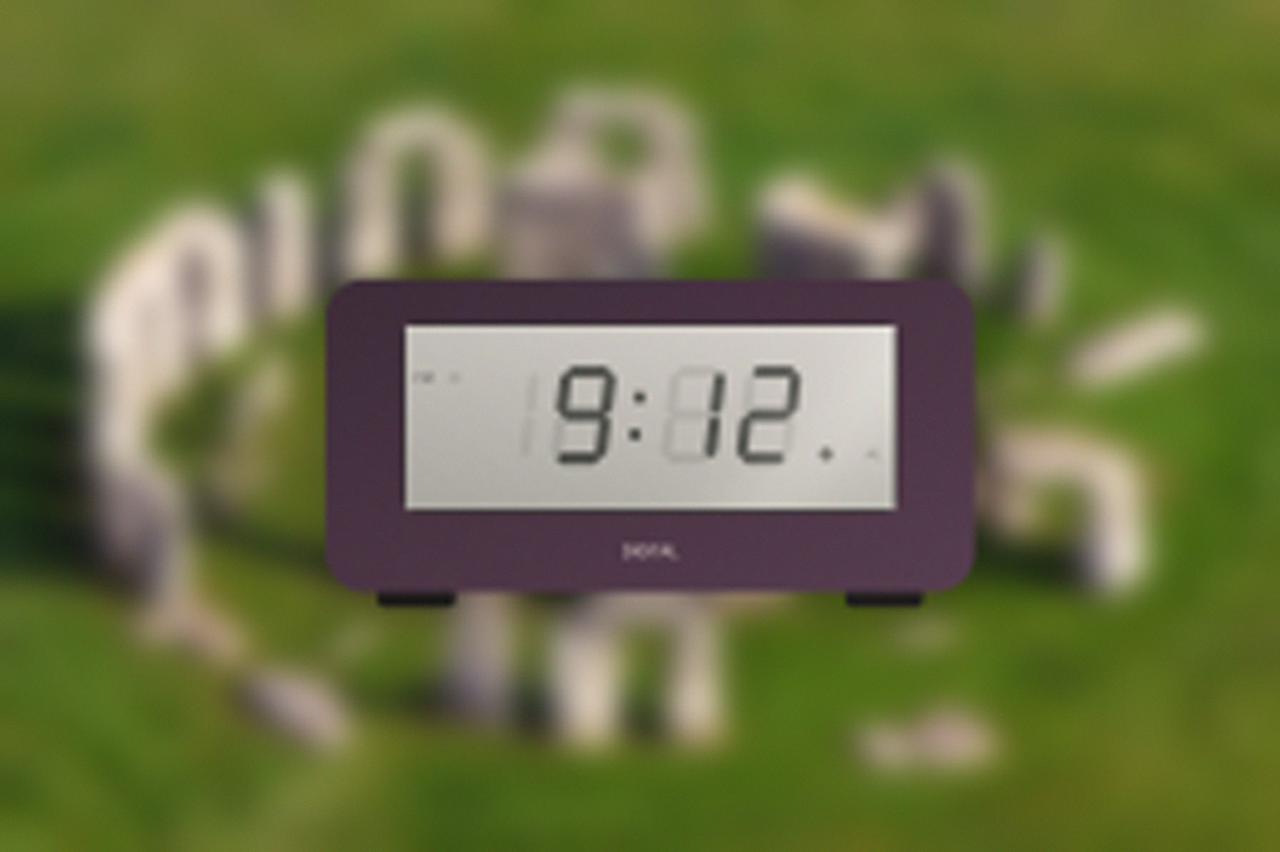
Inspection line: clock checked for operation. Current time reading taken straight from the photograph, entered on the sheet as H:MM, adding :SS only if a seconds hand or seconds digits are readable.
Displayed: 9:12
